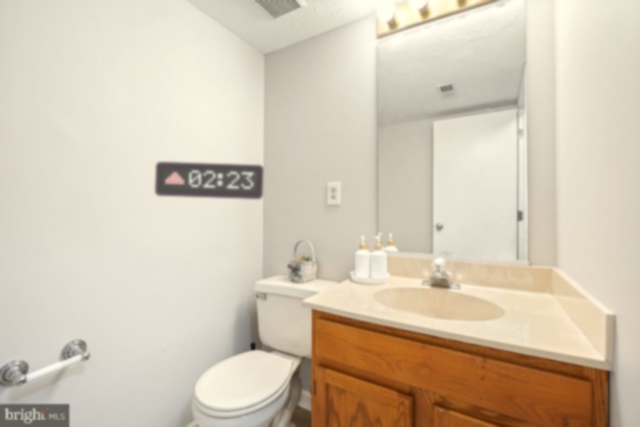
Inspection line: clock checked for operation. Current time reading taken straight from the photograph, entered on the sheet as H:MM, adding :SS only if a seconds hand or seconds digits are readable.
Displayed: 2:23
